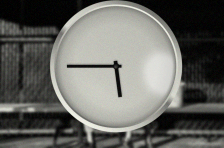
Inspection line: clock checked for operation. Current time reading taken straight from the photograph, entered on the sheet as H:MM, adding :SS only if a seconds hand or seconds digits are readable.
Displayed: 5:45
